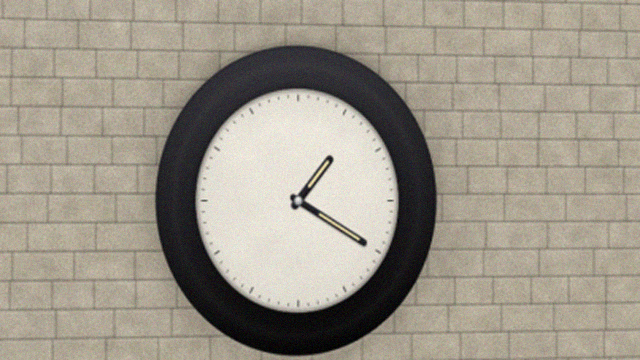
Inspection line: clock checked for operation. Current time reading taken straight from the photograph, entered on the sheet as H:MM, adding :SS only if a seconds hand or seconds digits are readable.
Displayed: 1:20
